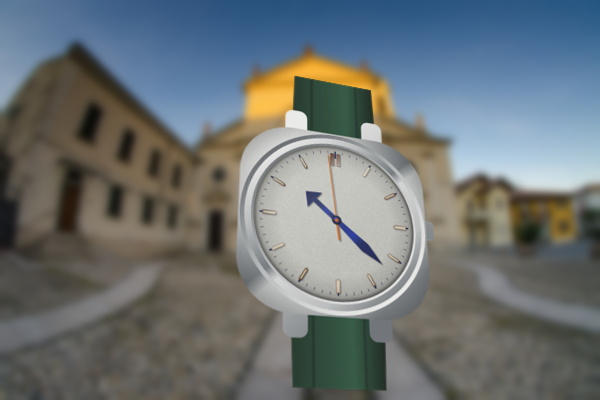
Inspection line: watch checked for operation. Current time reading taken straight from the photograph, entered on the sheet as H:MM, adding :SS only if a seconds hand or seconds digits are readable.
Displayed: 10:21:59
